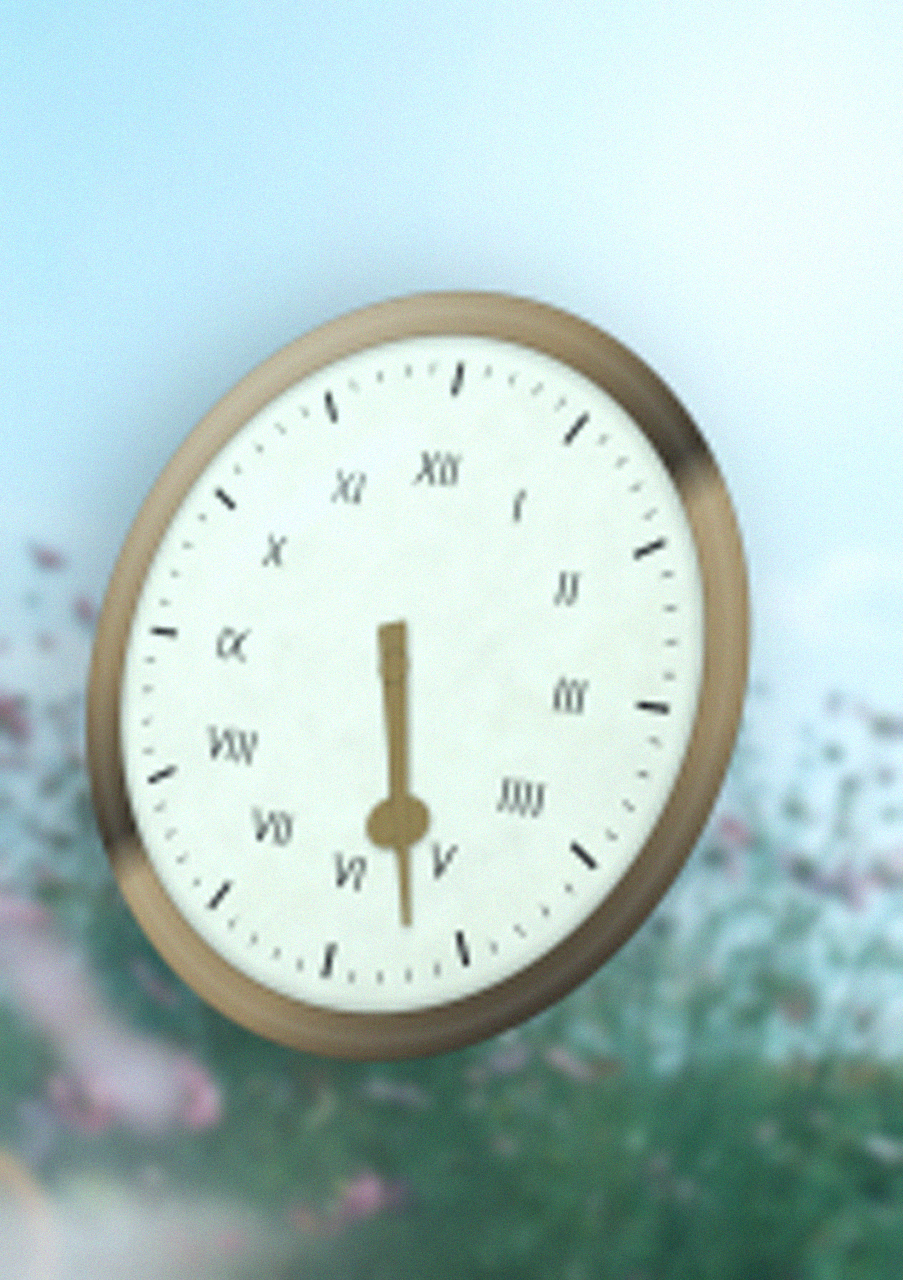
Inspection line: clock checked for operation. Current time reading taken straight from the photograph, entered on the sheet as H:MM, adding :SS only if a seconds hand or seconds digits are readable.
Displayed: 5:27
